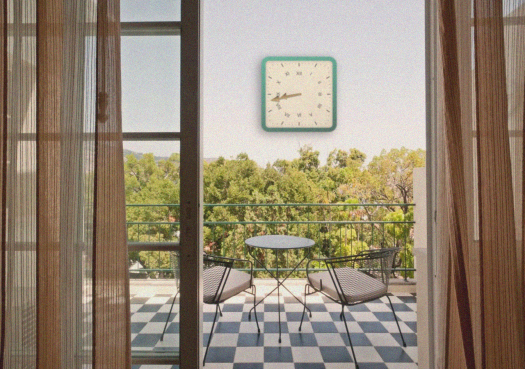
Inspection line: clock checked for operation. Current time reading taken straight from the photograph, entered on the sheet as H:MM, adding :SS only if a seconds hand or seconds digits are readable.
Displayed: 8:43
